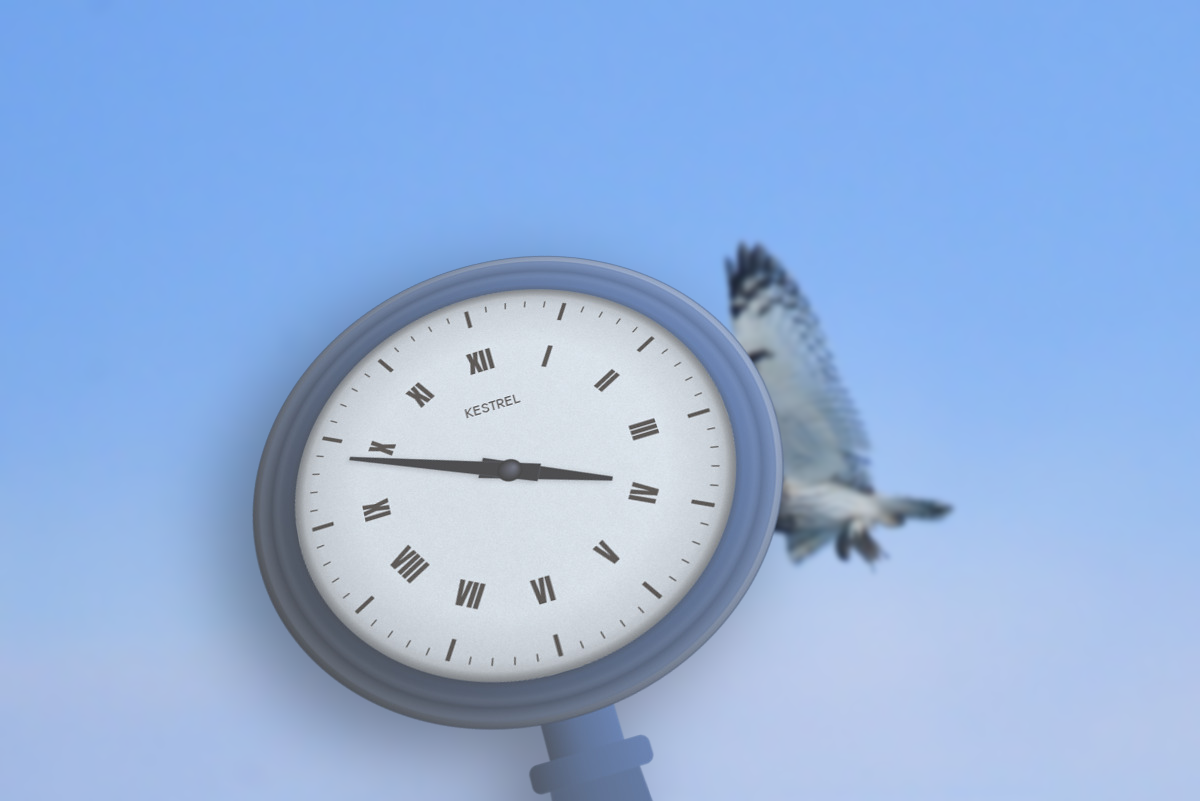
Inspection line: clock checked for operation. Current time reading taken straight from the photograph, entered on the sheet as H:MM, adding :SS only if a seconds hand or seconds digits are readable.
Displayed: 3:49
